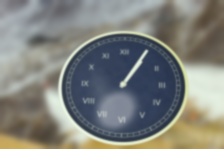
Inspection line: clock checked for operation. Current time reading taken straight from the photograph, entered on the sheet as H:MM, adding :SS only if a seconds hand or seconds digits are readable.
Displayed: 1:05
